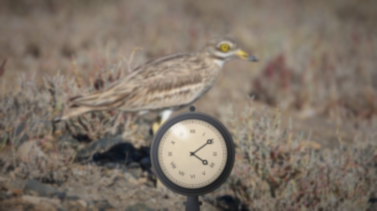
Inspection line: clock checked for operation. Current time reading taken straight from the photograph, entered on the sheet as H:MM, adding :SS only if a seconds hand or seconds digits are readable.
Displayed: 4:09
